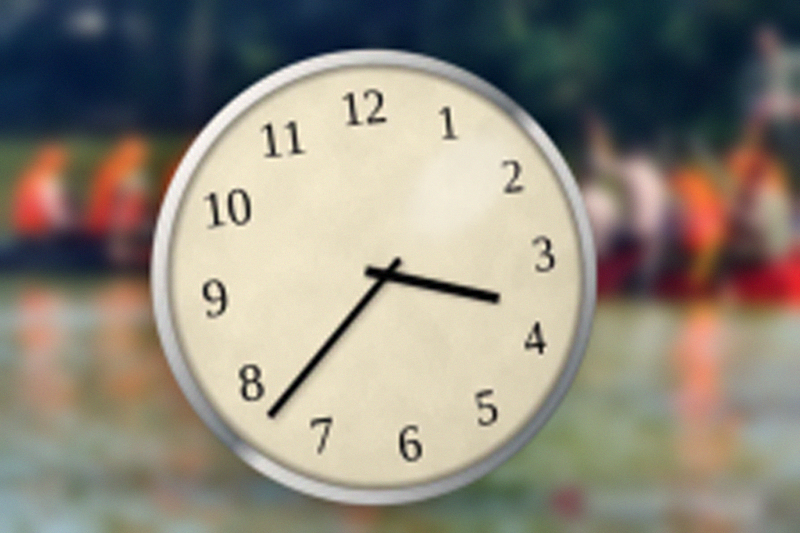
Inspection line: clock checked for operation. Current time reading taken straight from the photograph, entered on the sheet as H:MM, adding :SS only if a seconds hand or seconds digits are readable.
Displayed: 3:38
